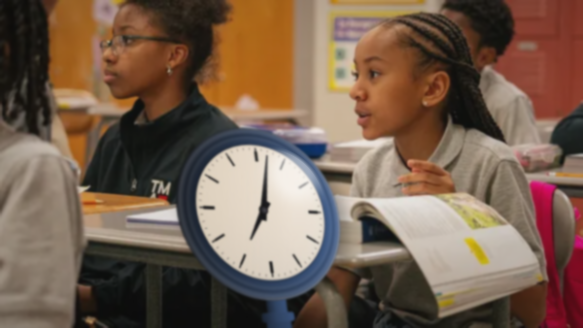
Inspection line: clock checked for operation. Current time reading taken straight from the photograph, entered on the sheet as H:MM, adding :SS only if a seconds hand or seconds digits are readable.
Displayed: 7:02
